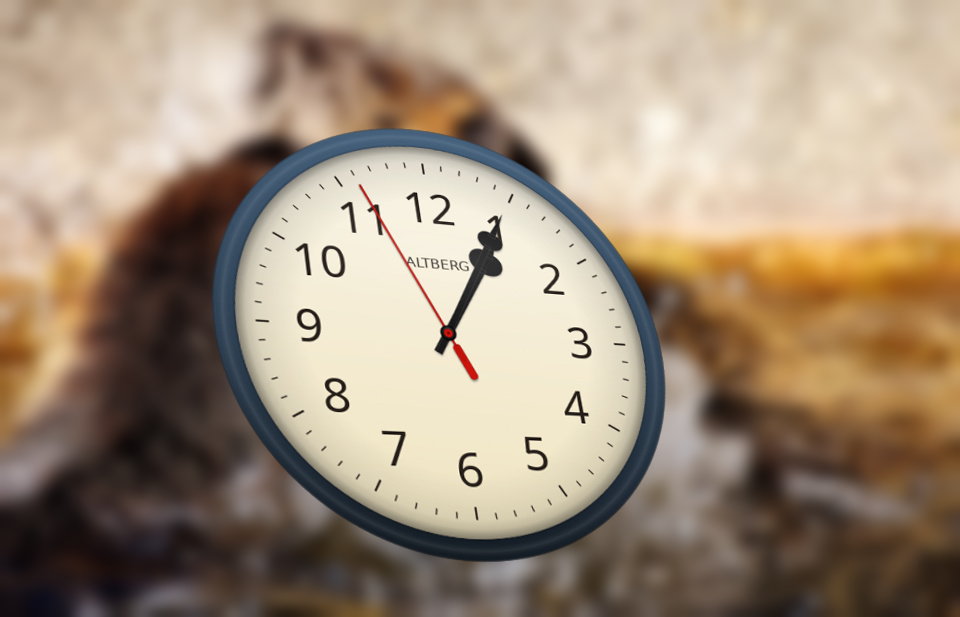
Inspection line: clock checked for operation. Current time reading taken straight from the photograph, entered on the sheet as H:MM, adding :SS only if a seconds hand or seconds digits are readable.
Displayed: 1:04:56
